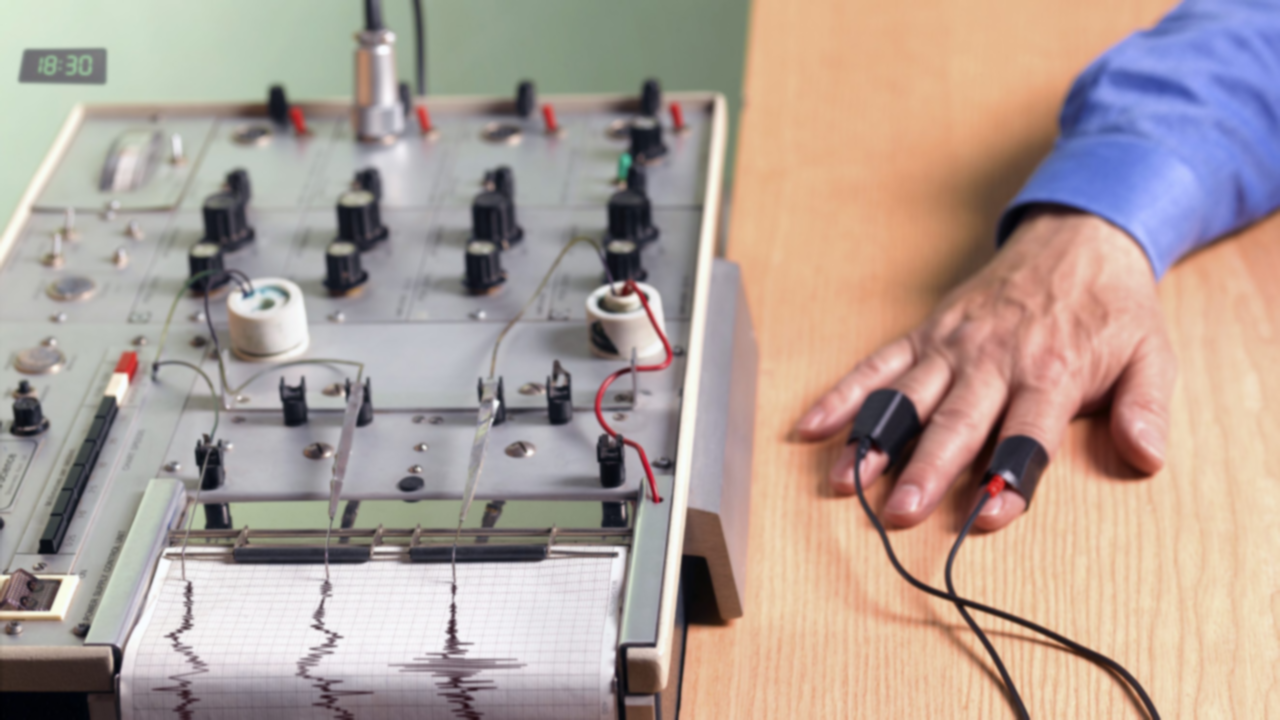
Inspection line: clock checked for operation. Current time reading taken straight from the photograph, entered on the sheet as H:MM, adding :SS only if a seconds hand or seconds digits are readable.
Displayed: 18:30
